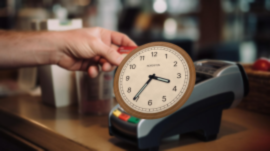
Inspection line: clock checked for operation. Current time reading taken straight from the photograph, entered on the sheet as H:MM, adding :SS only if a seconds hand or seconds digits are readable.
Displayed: 3:36
